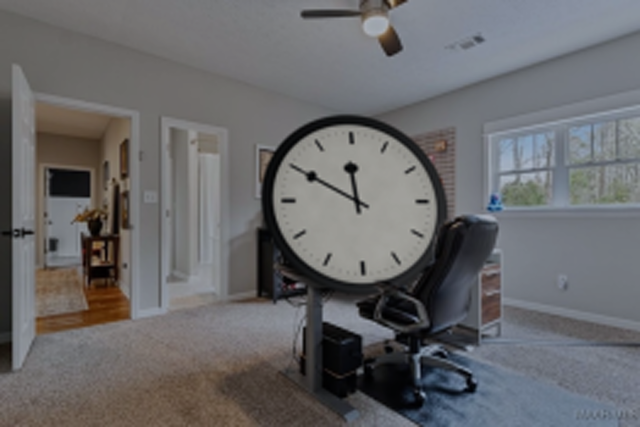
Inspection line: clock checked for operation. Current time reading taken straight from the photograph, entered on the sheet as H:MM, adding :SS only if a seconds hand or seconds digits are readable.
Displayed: 11:50
